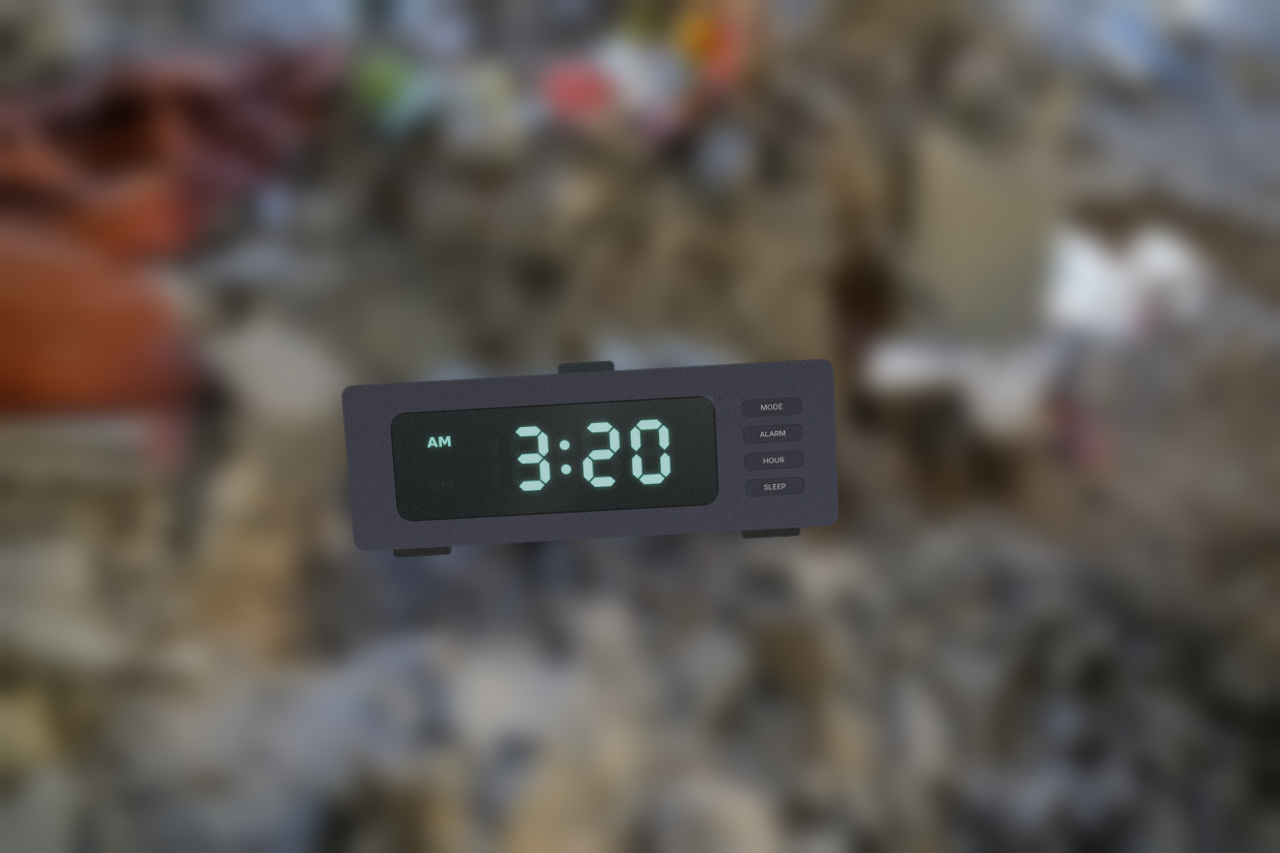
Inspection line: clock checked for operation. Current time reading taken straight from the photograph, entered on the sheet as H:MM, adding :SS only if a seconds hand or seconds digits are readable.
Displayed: 3:20
